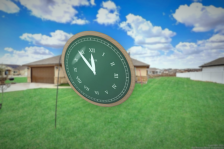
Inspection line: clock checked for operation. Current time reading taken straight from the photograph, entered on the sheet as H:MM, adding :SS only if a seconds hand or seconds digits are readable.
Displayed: 11:54
